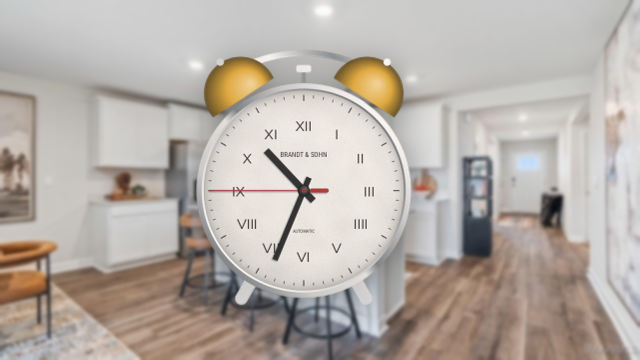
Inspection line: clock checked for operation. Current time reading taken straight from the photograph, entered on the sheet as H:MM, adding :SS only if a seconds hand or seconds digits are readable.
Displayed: 10:33:45
